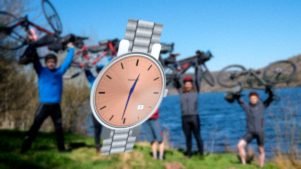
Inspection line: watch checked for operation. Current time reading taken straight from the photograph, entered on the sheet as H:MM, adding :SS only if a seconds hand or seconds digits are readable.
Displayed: 12:31
